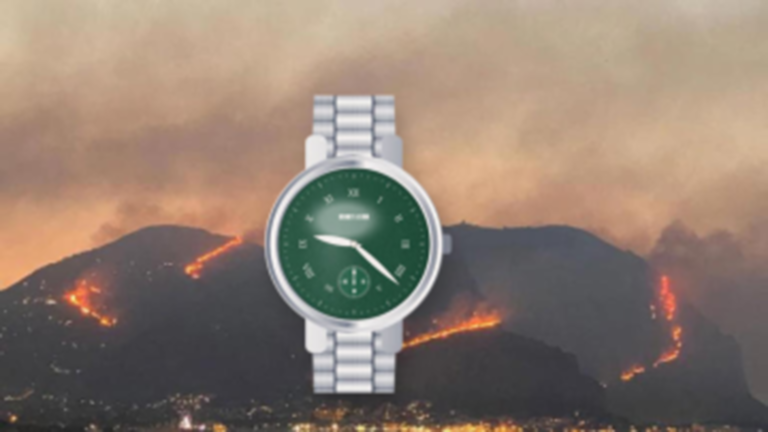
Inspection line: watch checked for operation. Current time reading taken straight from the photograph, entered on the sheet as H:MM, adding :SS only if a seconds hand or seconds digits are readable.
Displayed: 9:22
